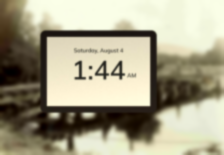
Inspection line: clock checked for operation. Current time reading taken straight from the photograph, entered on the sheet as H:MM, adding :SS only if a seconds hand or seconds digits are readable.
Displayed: 1:44
